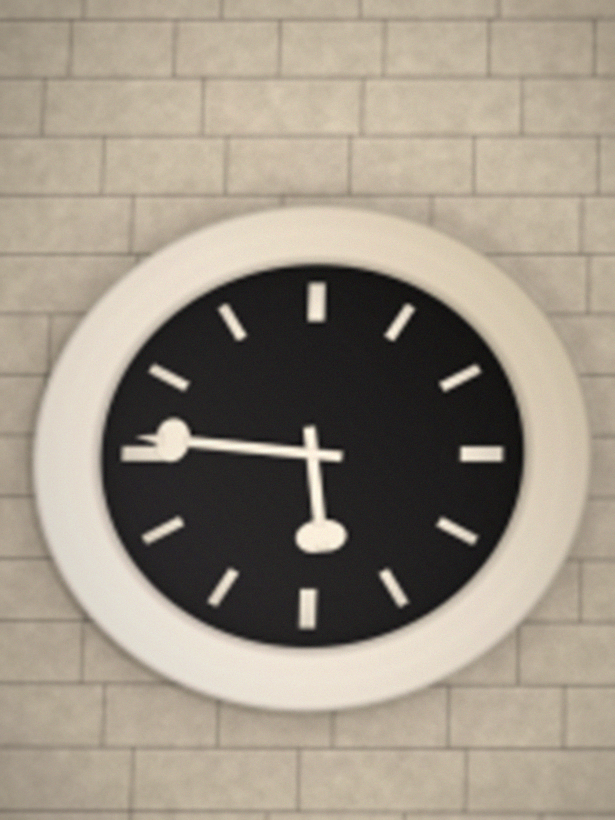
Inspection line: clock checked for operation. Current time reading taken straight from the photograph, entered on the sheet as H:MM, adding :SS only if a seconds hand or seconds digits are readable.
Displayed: 5:46
